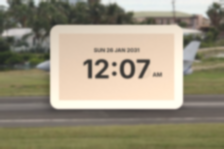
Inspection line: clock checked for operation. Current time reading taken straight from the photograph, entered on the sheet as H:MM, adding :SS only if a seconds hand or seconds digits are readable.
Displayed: 12:07
